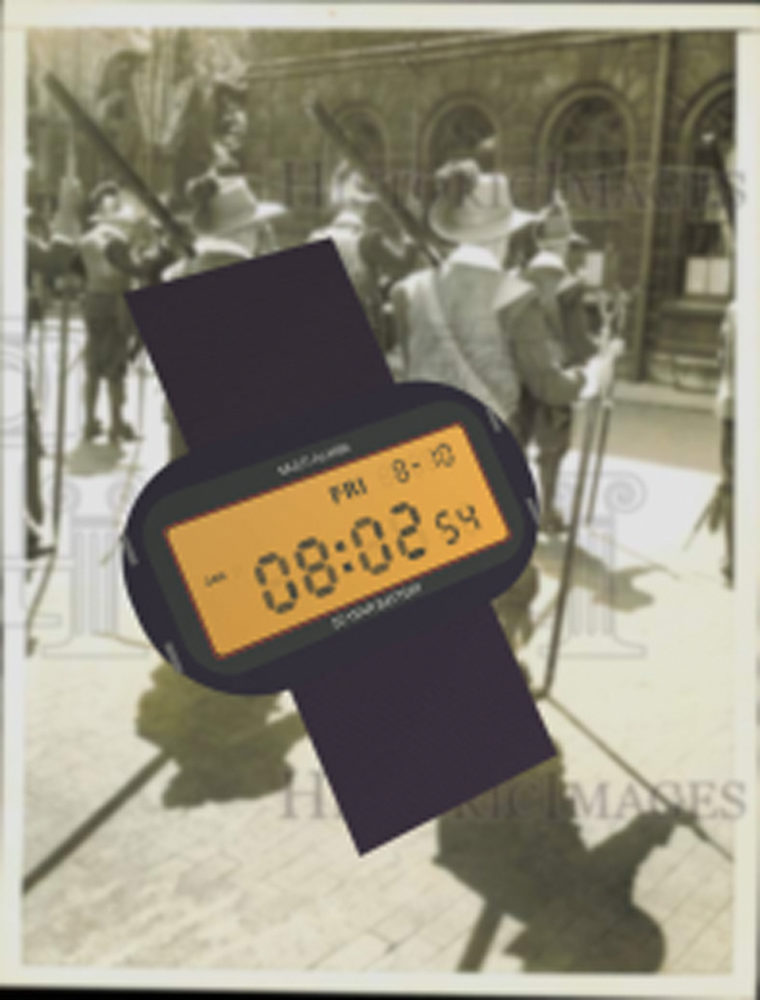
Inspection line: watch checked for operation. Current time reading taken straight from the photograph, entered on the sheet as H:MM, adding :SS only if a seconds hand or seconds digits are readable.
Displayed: 8:02:54
